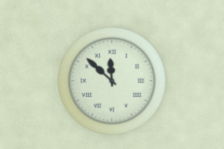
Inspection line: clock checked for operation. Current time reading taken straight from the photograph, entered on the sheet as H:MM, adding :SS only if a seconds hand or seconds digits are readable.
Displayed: 11:52
